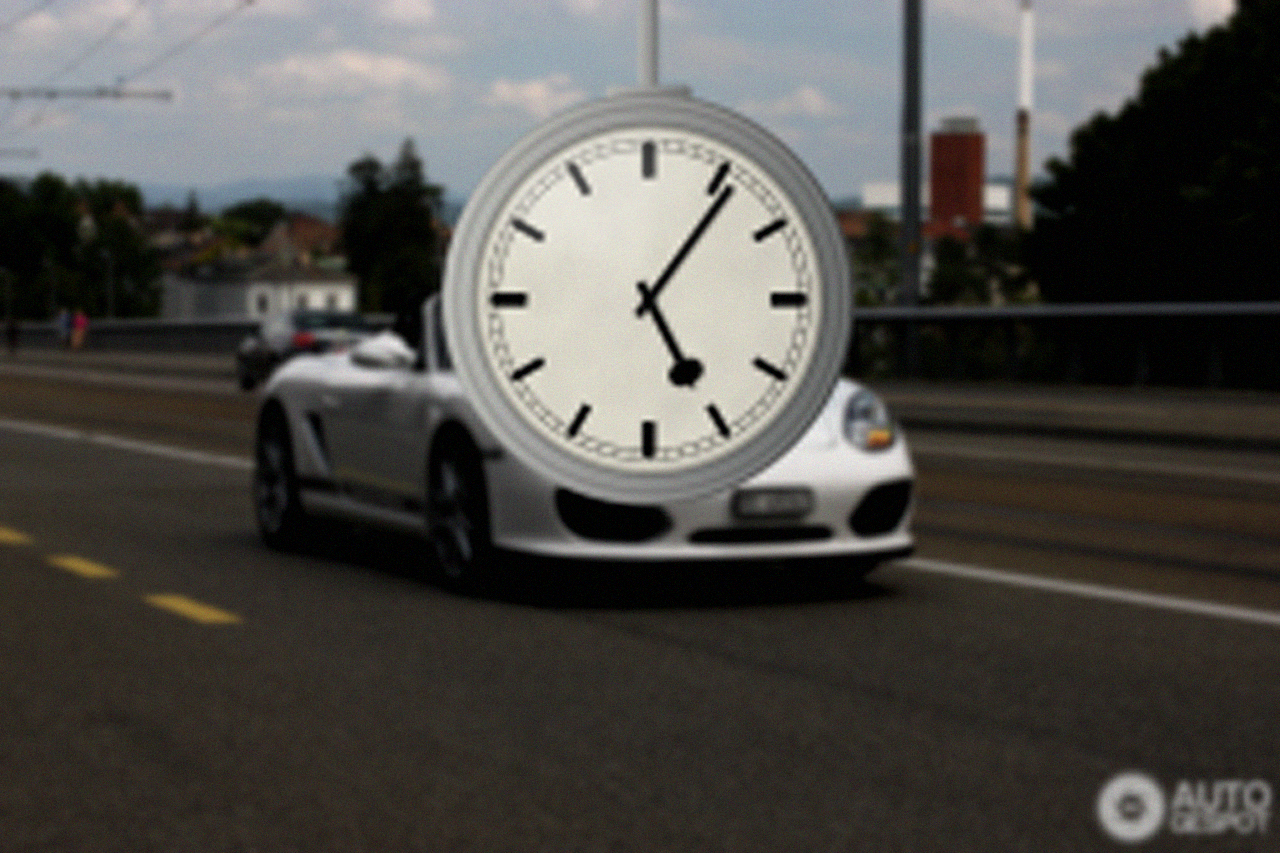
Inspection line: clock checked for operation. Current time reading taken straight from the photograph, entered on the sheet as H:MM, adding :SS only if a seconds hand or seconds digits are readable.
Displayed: 5:06
